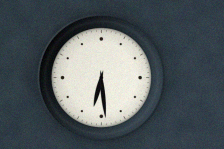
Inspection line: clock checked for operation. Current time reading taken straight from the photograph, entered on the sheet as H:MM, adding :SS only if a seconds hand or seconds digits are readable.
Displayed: 6:29
